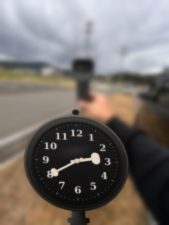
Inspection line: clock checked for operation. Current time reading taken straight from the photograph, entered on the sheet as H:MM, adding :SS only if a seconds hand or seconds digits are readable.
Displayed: 2:40
